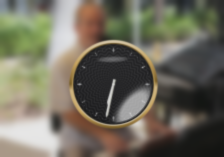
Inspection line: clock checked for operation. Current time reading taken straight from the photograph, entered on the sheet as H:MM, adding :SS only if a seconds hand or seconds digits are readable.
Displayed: 6:32
